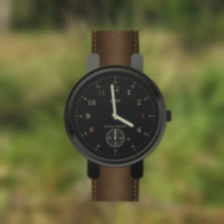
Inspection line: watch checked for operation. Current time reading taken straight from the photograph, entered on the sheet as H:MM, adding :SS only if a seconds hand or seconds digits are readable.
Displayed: 3:59
